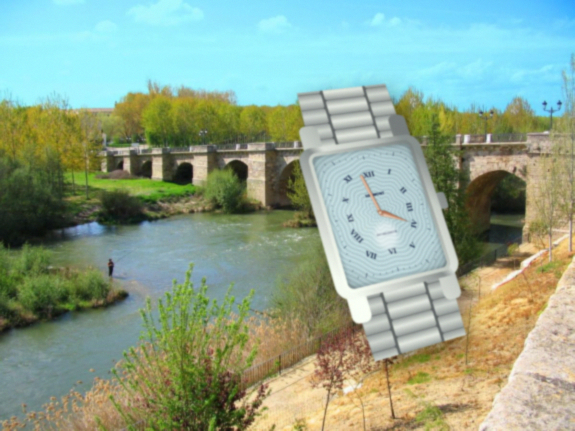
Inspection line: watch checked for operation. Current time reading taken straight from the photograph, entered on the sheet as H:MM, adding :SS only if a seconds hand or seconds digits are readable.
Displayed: 3:58
